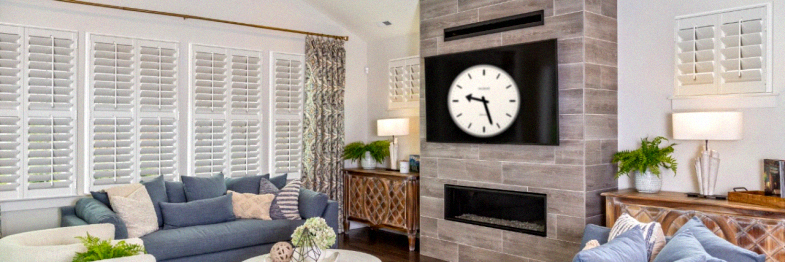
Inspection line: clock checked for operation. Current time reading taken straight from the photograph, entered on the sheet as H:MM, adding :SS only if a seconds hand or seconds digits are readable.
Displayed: 9:27
